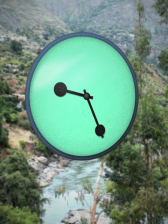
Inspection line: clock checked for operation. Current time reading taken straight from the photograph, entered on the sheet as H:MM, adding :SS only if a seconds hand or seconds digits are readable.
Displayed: 9:26
